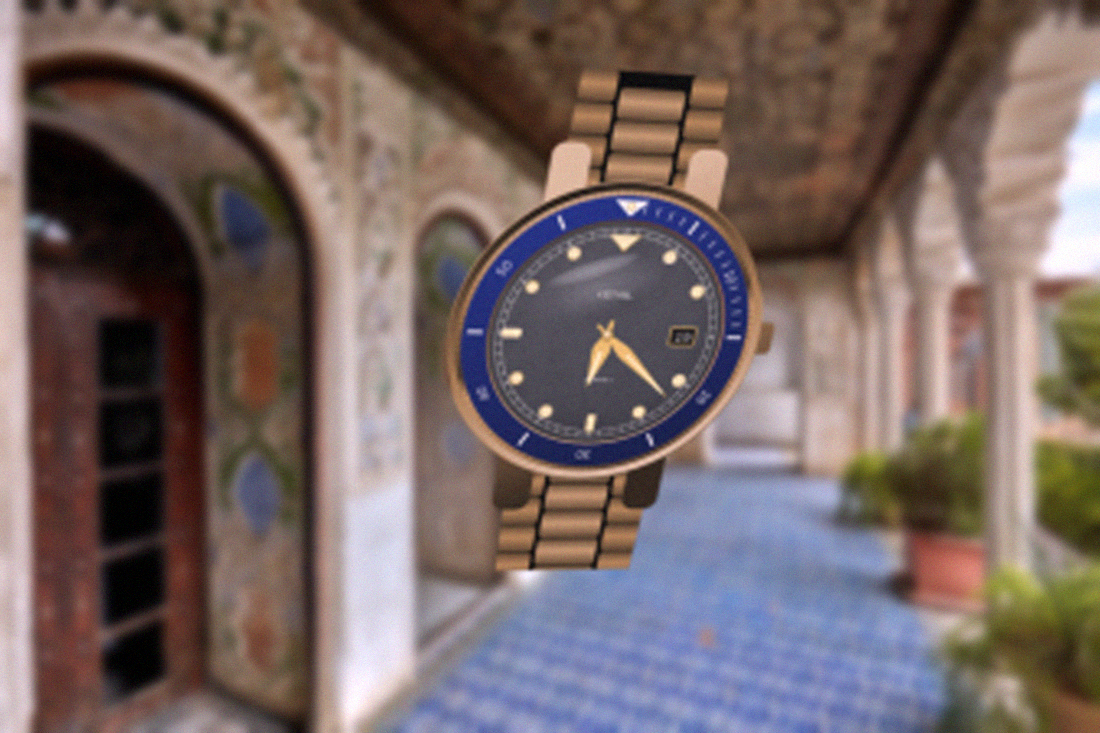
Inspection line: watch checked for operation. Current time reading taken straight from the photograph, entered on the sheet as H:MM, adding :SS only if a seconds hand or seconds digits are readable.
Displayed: 6:22
